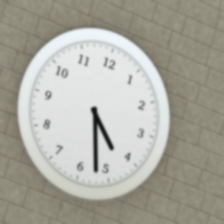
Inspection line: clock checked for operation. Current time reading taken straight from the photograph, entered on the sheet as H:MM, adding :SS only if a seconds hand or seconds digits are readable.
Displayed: 4:27
